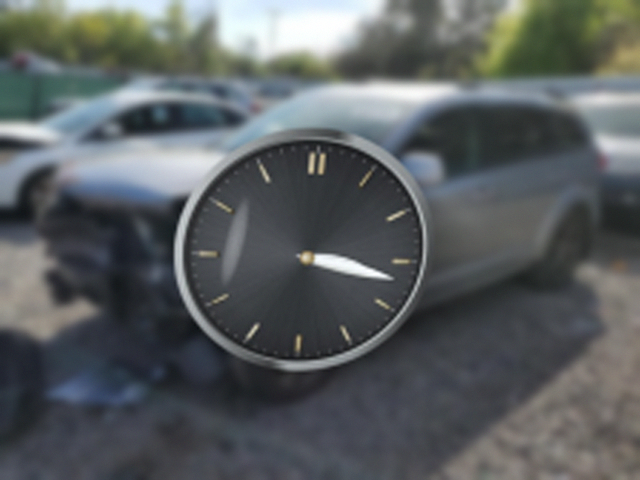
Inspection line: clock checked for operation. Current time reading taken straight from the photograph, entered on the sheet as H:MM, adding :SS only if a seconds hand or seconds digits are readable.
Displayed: 3:17
